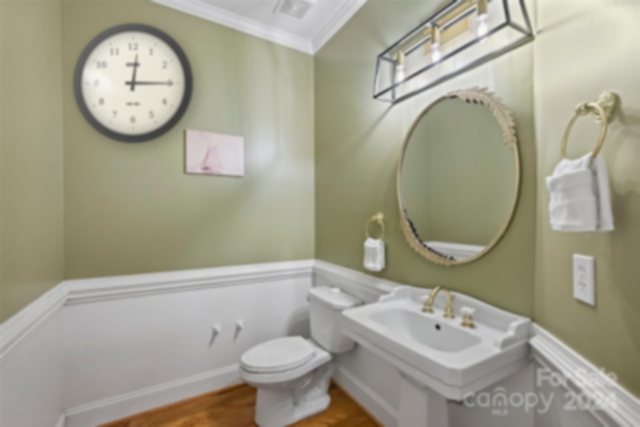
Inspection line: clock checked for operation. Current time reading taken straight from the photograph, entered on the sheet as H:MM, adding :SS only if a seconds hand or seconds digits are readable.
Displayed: 12:15
